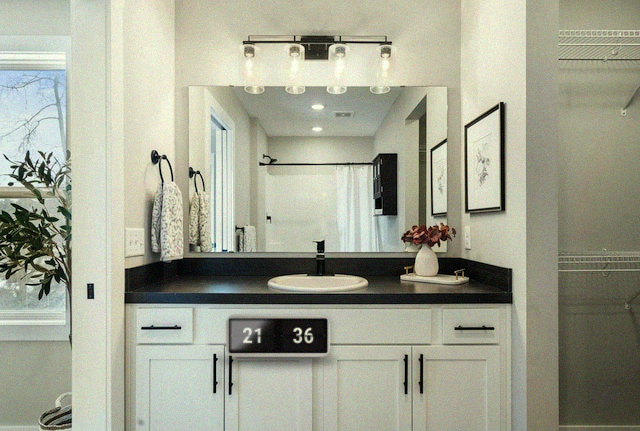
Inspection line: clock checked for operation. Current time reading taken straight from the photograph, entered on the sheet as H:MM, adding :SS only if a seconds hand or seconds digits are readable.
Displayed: 21:36
